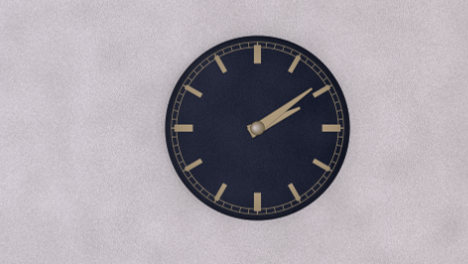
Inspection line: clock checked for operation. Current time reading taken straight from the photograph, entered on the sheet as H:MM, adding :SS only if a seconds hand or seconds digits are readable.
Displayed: 2:09
